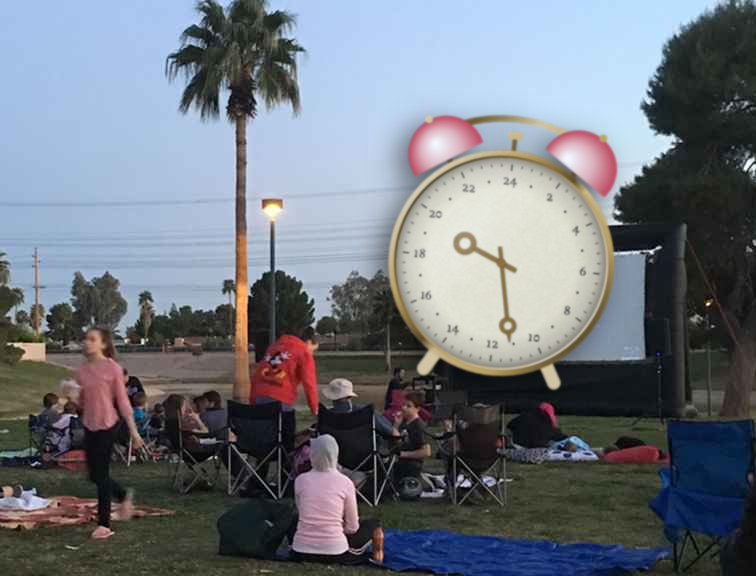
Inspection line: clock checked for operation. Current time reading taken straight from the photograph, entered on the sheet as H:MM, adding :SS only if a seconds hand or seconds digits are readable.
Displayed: 19:28
